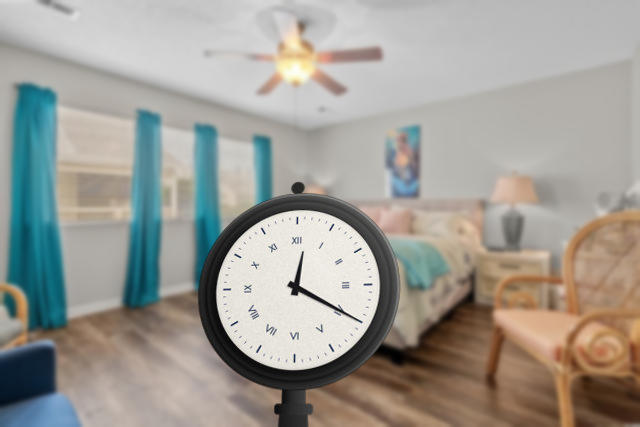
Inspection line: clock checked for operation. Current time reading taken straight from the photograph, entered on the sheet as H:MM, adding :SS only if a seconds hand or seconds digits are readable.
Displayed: 12:20
